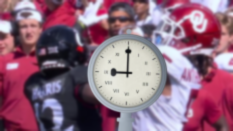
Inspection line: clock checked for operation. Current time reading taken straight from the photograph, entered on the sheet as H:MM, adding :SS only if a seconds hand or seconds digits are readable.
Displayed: 9:00
